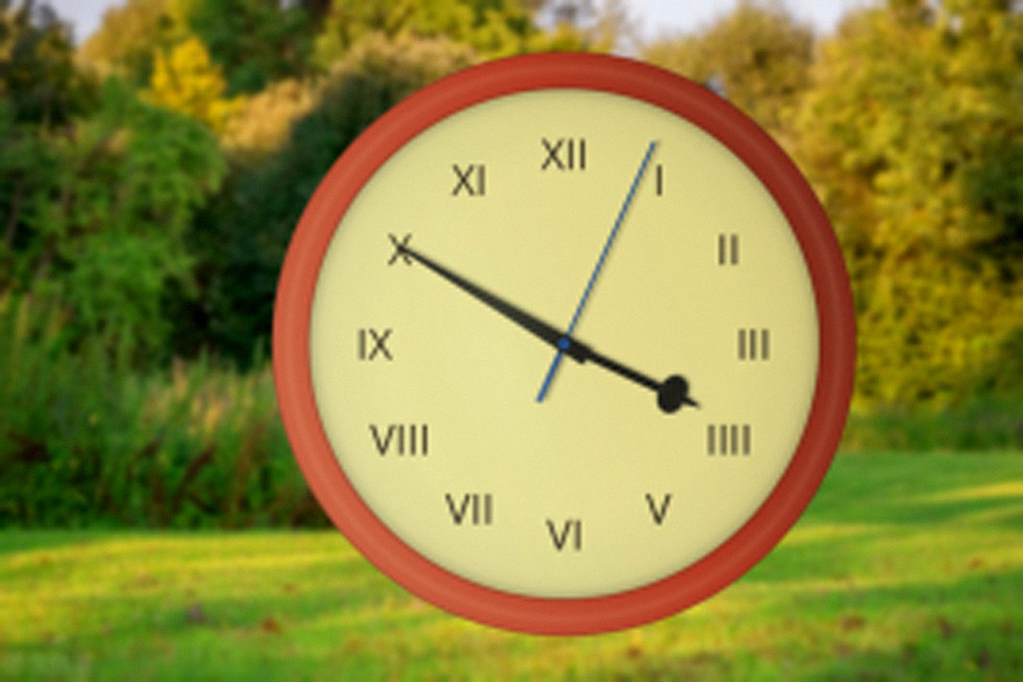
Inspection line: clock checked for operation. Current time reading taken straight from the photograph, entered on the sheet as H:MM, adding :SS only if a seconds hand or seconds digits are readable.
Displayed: 3:50:04
